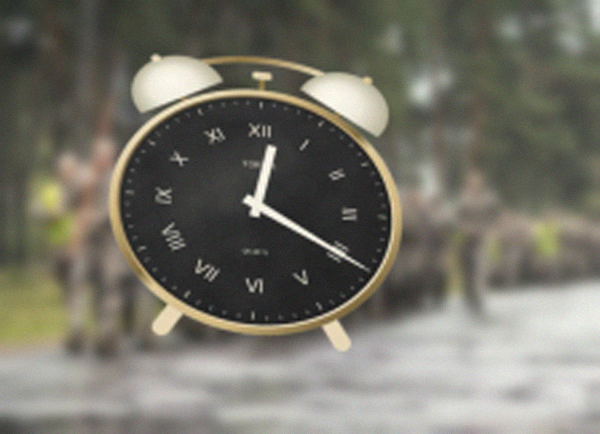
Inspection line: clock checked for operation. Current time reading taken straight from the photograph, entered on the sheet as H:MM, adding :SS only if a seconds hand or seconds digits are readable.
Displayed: 12:20
